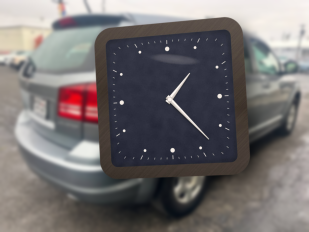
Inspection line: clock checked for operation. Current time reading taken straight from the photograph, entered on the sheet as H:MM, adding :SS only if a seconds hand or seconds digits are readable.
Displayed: 1:23
